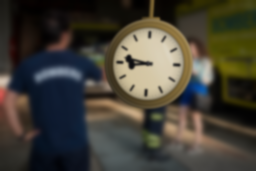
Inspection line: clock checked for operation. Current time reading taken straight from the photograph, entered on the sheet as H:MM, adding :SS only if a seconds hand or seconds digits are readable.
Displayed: 8:47
